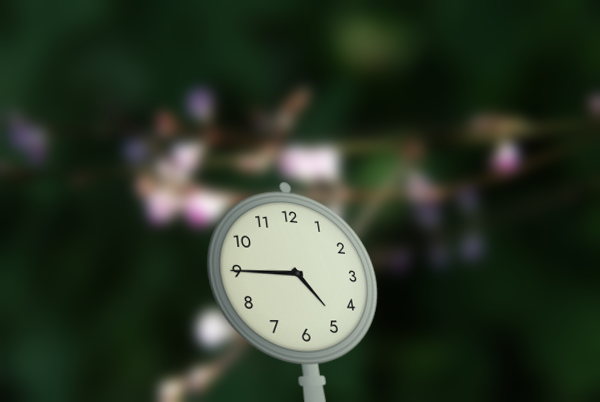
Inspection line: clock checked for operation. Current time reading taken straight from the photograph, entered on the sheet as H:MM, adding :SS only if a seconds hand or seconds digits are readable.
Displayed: 4:45
